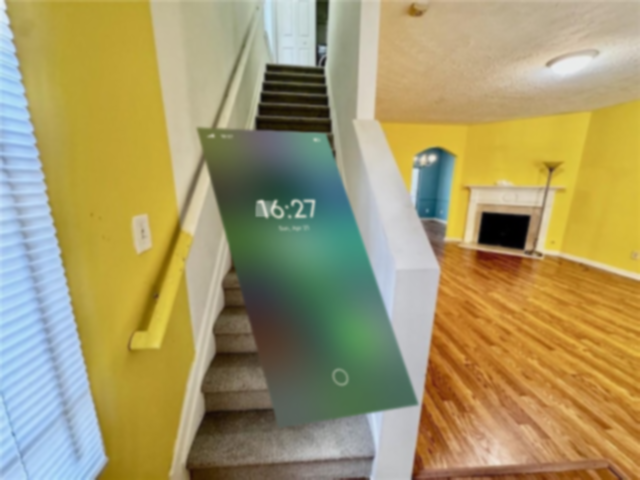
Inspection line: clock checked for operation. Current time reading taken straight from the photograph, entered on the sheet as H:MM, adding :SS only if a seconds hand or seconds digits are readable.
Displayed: 16:27
